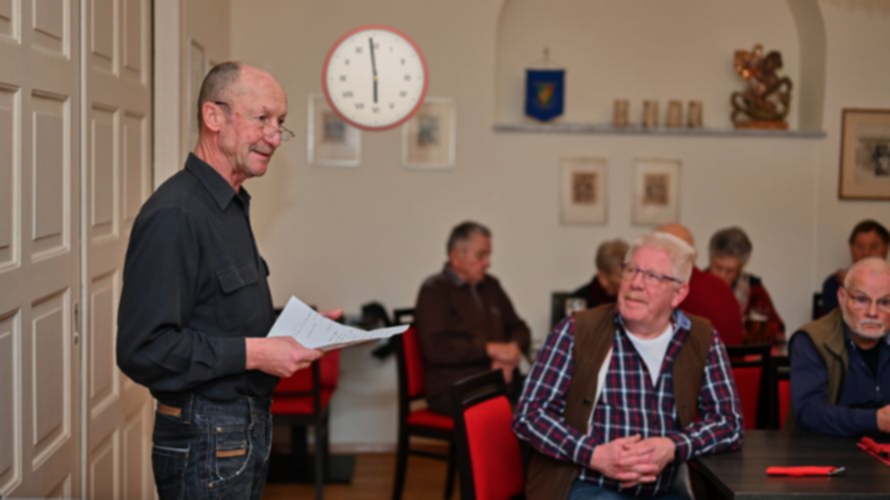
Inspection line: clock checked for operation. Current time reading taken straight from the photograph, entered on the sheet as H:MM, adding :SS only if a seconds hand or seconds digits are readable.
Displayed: 5:59
